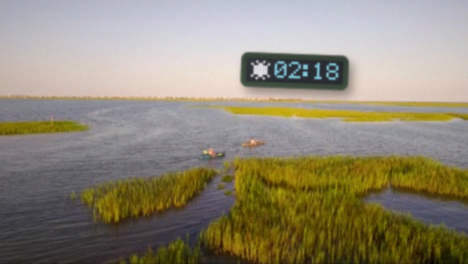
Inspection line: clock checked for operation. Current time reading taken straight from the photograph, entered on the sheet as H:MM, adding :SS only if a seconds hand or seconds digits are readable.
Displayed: 2:18
